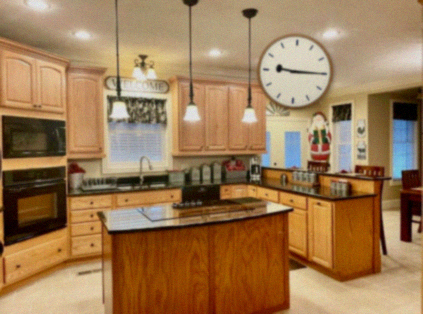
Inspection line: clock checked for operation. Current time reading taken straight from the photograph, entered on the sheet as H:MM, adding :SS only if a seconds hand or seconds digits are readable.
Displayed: 9:15
